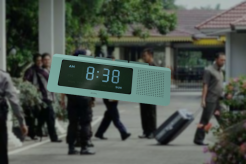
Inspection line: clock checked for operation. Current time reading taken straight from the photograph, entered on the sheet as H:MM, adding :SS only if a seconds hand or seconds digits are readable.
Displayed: 8:38
